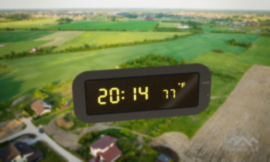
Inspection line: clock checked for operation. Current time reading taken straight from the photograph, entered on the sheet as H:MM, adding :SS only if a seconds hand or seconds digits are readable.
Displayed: 20:14
